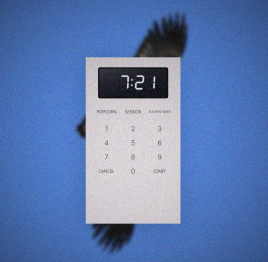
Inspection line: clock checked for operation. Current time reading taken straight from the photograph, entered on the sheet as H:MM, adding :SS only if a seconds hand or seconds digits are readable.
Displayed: 7:21
